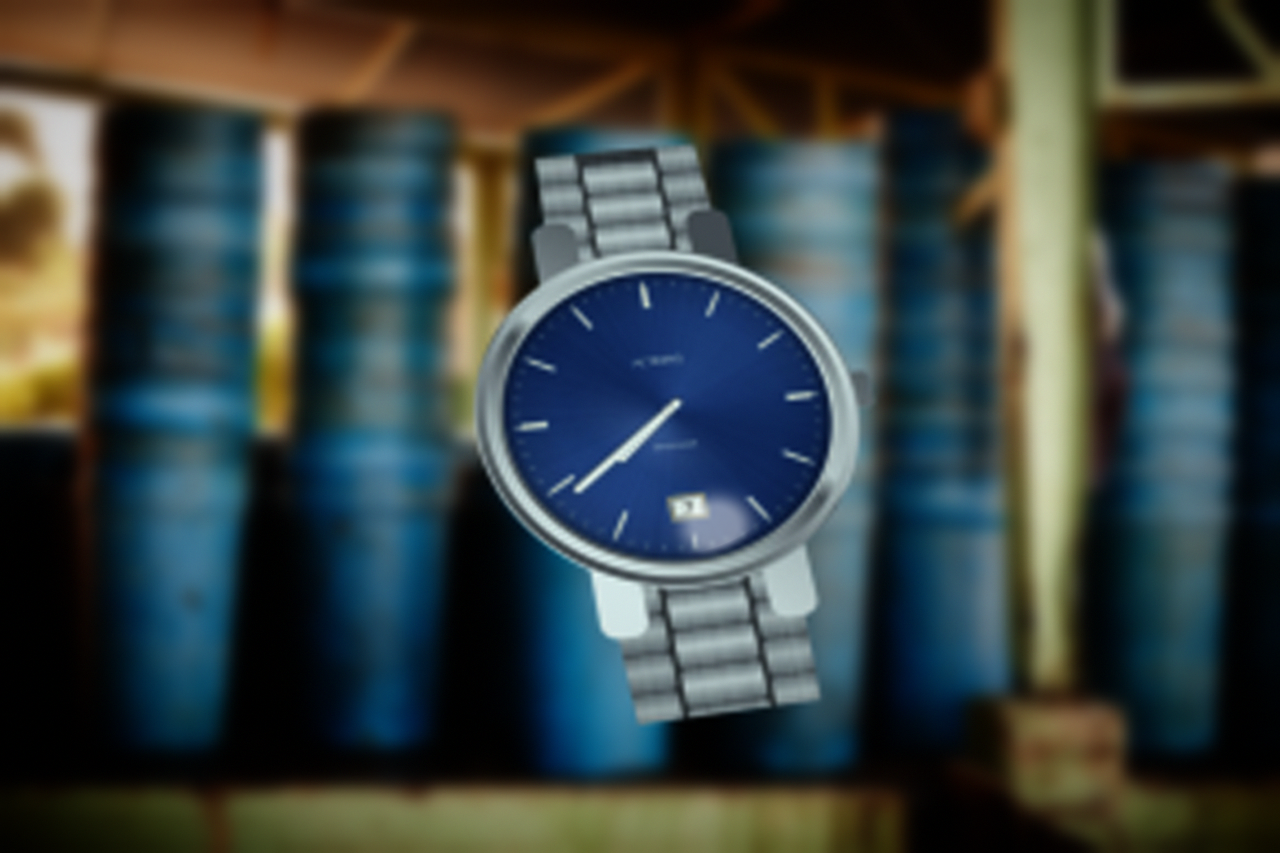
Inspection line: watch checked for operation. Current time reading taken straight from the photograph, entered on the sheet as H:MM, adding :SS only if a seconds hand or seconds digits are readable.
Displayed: 7:39
